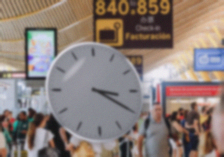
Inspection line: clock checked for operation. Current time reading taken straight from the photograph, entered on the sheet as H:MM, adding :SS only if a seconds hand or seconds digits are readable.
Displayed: 3:20
